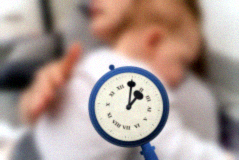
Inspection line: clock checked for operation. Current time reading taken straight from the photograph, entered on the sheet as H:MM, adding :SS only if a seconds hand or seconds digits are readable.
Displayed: 2:05
